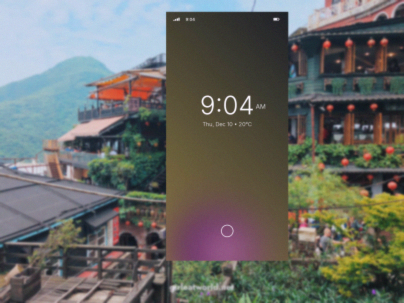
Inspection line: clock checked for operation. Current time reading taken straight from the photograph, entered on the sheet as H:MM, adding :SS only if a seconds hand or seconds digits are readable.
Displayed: 9:04
